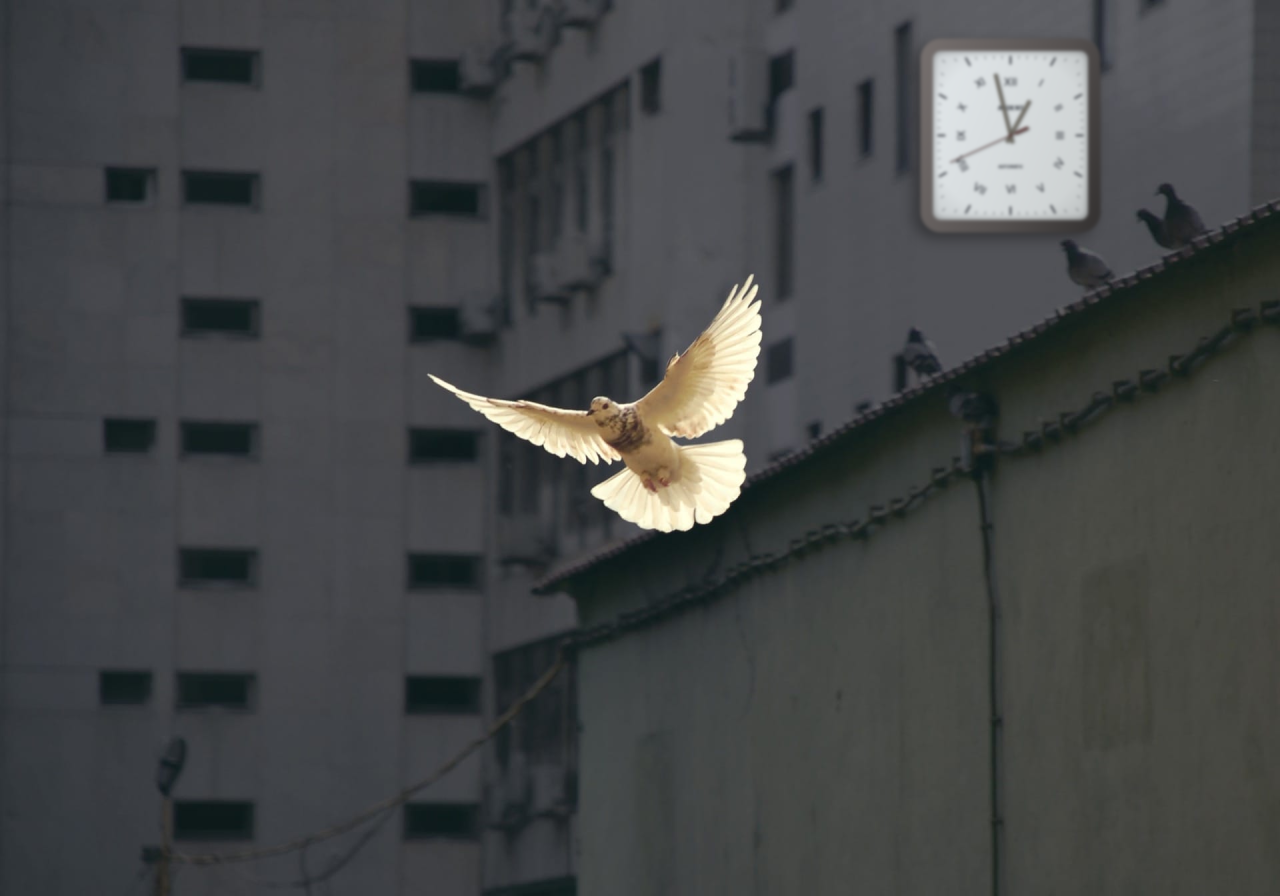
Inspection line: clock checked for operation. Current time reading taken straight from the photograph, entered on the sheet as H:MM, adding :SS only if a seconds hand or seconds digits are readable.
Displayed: 12:57:41
